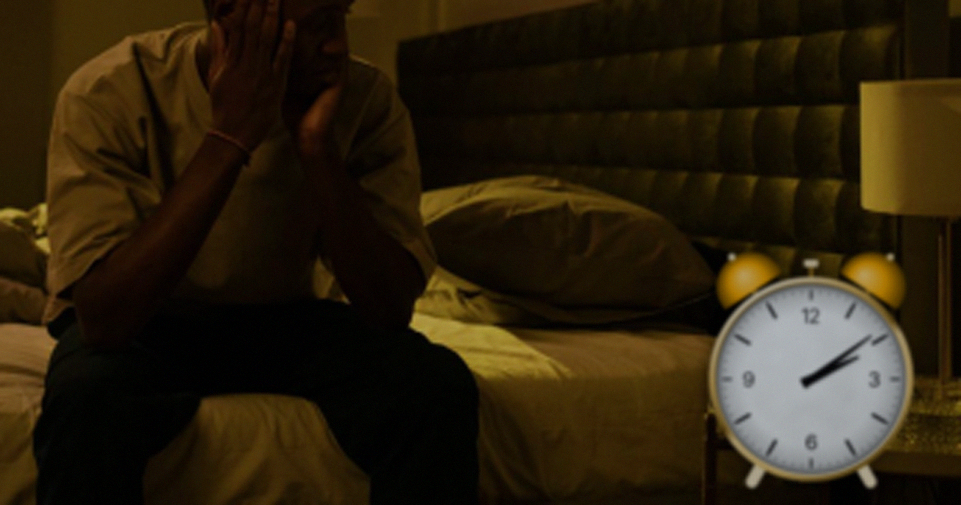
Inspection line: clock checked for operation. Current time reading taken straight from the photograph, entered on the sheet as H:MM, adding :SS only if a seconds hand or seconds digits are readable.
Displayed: 2:09
